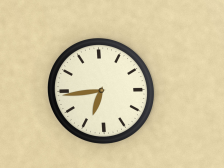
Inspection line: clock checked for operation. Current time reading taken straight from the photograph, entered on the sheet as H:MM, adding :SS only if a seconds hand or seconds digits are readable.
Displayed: 6:44
